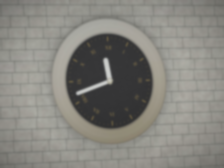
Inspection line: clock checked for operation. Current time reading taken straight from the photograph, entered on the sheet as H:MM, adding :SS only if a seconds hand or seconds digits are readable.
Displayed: 11:42
